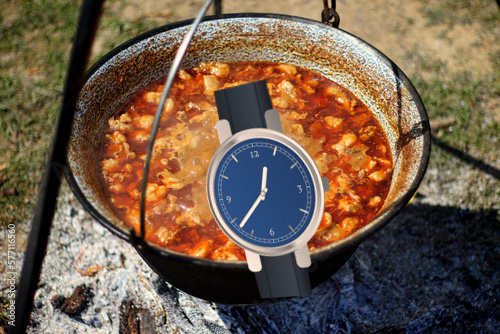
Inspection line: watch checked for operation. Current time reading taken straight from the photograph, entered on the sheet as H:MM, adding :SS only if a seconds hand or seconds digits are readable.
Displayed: 12:38
